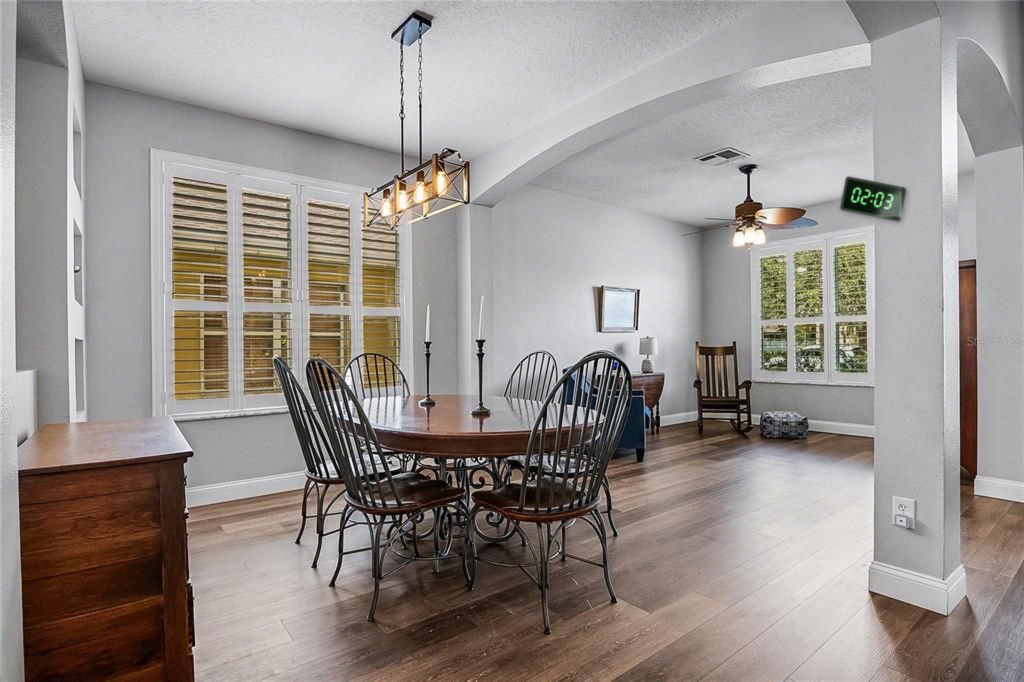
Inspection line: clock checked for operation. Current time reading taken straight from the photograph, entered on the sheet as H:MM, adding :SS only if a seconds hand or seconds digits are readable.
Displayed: 2:03
